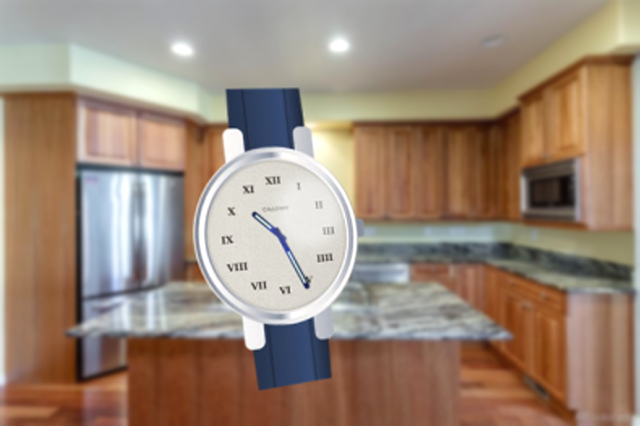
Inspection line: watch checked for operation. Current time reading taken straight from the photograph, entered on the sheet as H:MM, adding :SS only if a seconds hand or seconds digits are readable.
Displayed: 10:26
